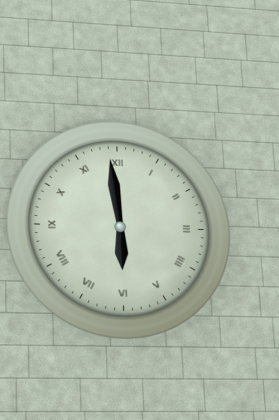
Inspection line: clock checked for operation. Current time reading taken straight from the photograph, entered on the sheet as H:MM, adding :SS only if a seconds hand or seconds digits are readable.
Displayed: 5:59
